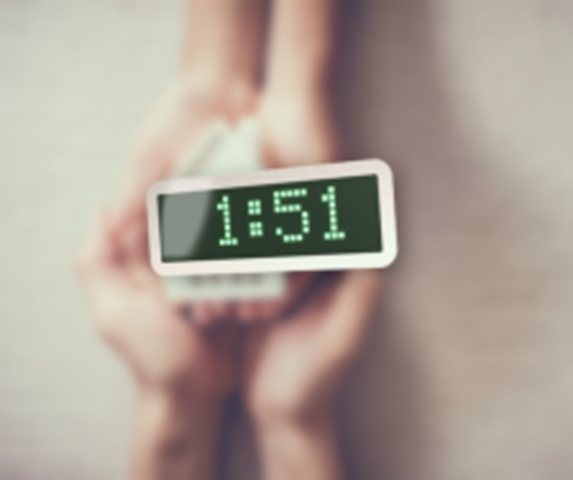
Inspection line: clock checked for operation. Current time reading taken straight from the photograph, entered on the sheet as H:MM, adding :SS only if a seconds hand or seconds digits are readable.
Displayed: 1:51
